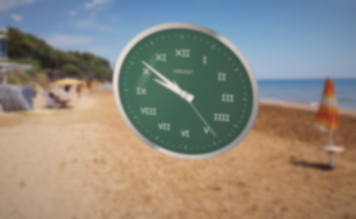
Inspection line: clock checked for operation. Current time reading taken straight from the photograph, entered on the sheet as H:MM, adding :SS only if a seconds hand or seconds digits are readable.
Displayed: 9:51:24
